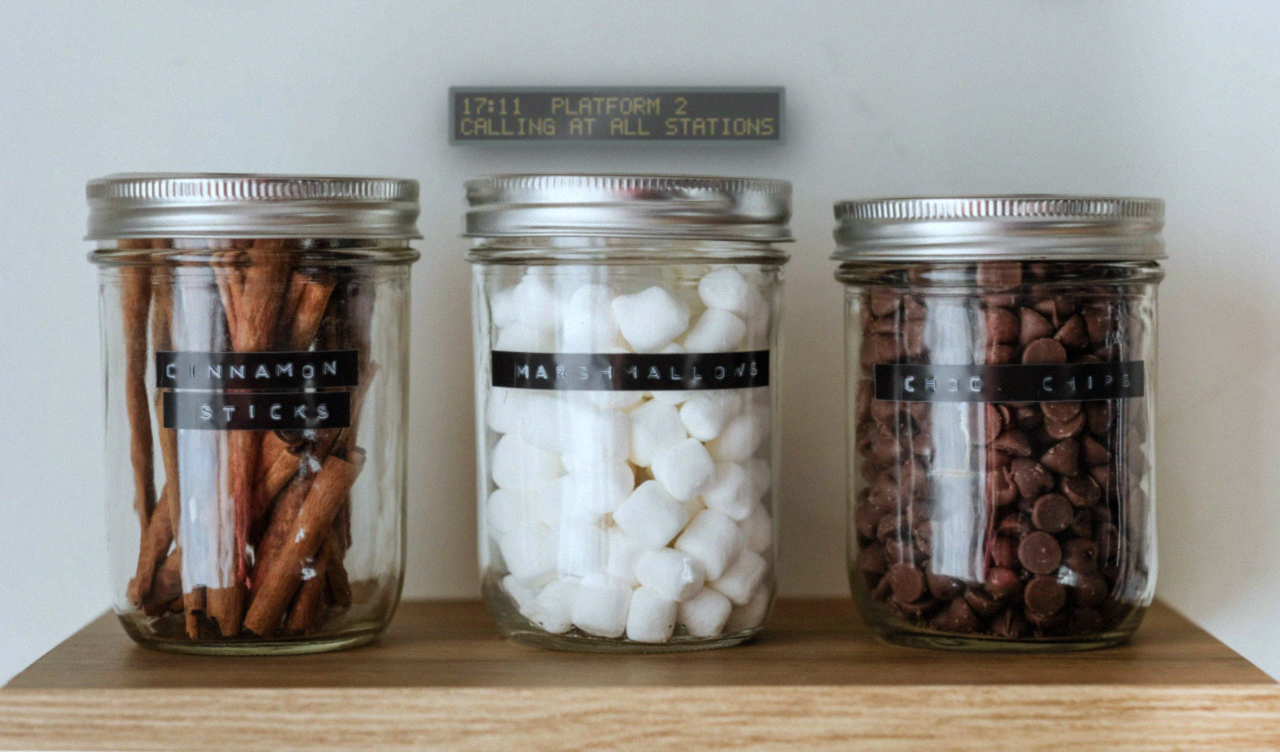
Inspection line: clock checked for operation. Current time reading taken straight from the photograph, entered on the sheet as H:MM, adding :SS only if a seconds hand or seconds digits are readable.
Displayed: 17:11
